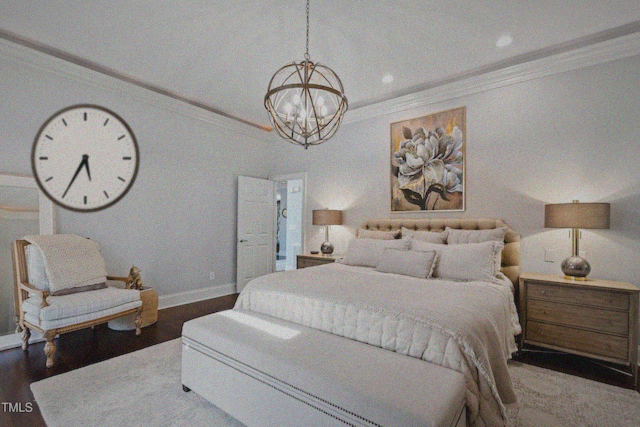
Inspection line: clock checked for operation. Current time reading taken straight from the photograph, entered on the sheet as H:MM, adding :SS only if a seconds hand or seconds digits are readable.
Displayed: 5:35
